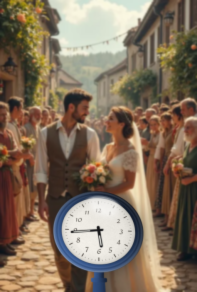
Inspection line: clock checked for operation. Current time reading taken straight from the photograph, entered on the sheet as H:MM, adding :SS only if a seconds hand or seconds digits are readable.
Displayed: 5:44
